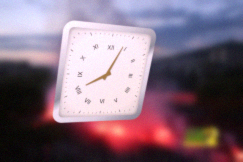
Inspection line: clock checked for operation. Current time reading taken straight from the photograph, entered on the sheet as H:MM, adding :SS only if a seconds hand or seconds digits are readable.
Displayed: 8:04
